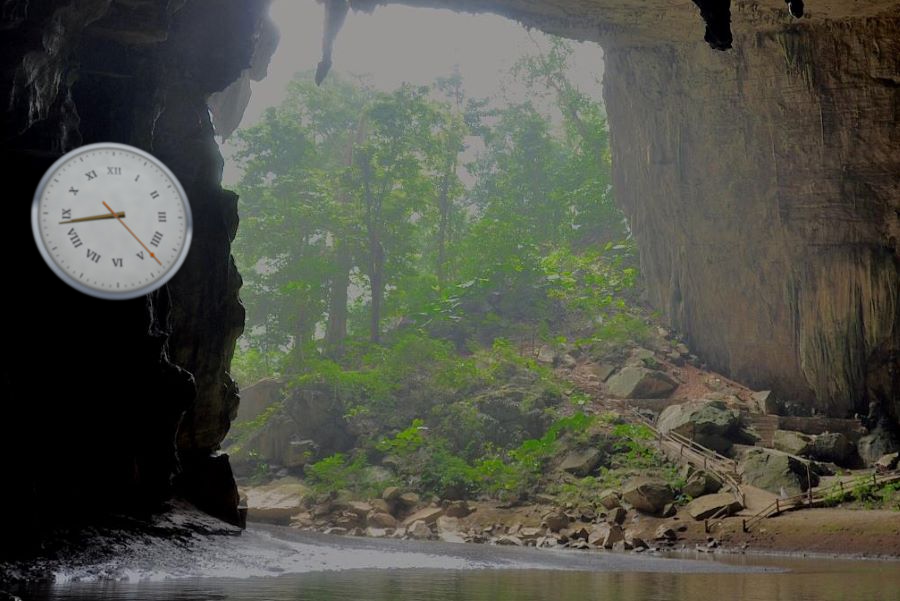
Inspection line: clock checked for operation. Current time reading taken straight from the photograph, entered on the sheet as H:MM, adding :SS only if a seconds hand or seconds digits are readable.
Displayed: 8:43:23
